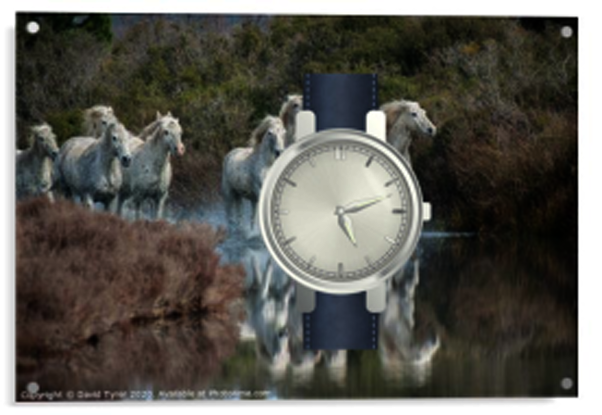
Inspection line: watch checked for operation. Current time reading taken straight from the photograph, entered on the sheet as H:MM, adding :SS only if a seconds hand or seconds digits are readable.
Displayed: 5:12
